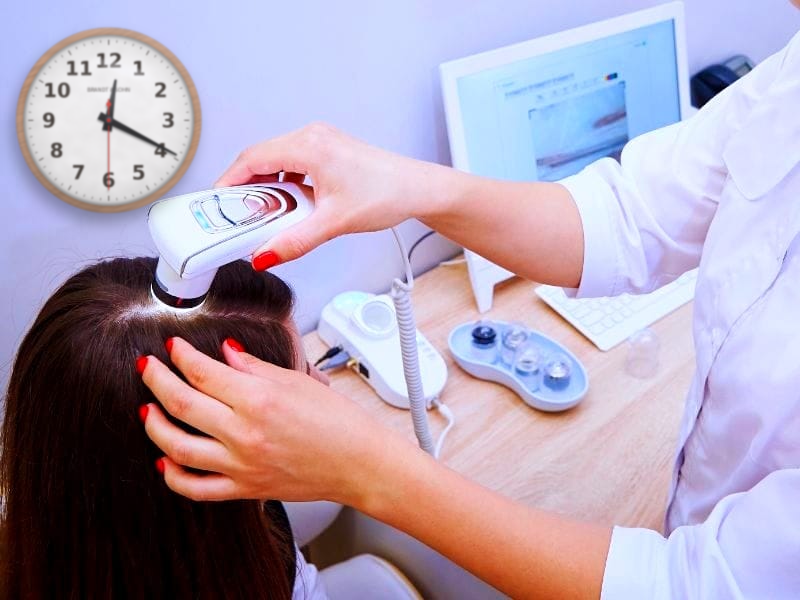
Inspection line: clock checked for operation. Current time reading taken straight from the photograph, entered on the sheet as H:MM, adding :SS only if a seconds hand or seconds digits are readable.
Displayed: 12:19:30
